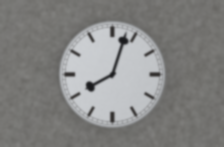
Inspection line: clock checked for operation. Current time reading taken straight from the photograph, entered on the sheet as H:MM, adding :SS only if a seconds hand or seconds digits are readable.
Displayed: 8:03
